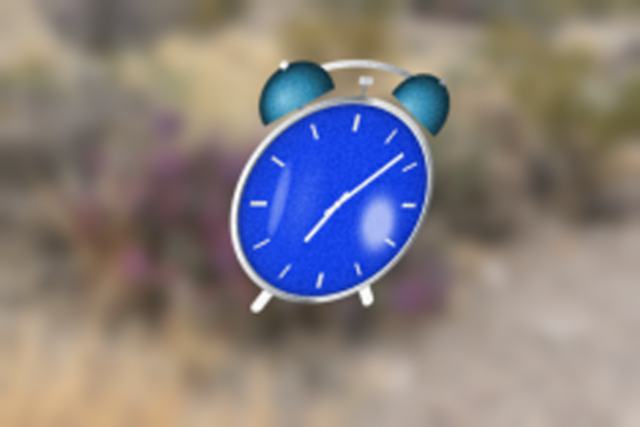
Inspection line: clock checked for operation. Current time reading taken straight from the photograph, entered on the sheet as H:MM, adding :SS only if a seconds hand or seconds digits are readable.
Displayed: 7:08
